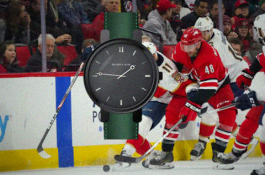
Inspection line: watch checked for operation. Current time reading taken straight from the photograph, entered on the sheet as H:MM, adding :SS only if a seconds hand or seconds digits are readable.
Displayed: 1:46
